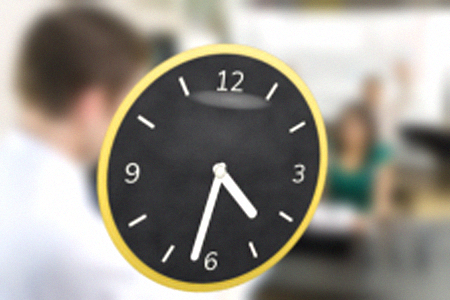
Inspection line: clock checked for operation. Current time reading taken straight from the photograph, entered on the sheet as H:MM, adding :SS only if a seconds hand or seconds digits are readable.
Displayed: 4:32
